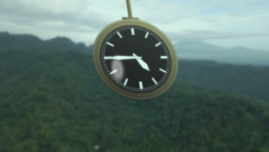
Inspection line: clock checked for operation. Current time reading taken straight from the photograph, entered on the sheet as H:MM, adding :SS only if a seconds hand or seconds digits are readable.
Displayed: 4:45
